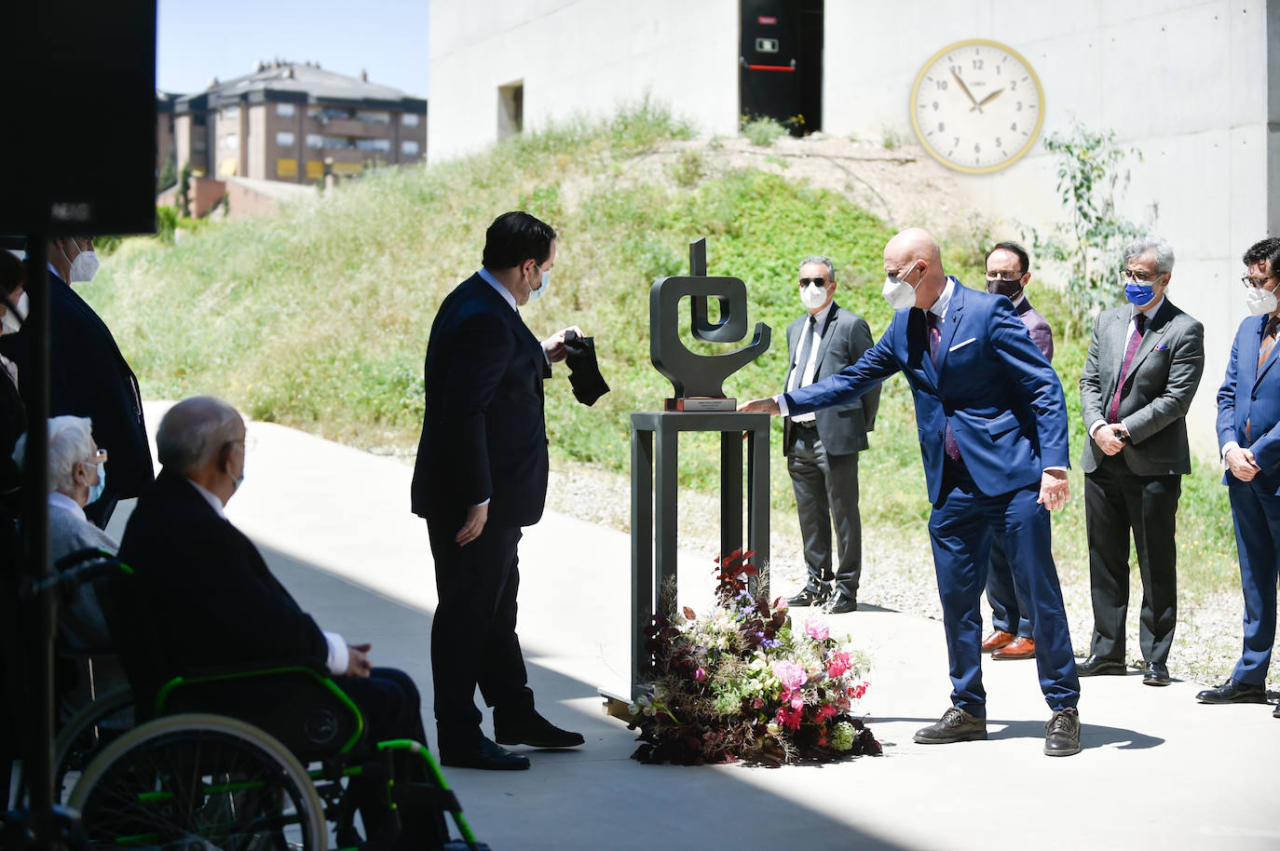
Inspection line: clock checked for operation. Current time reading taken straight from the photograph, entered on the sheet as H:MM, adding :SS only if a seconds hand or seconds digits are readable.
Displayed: 1:54
